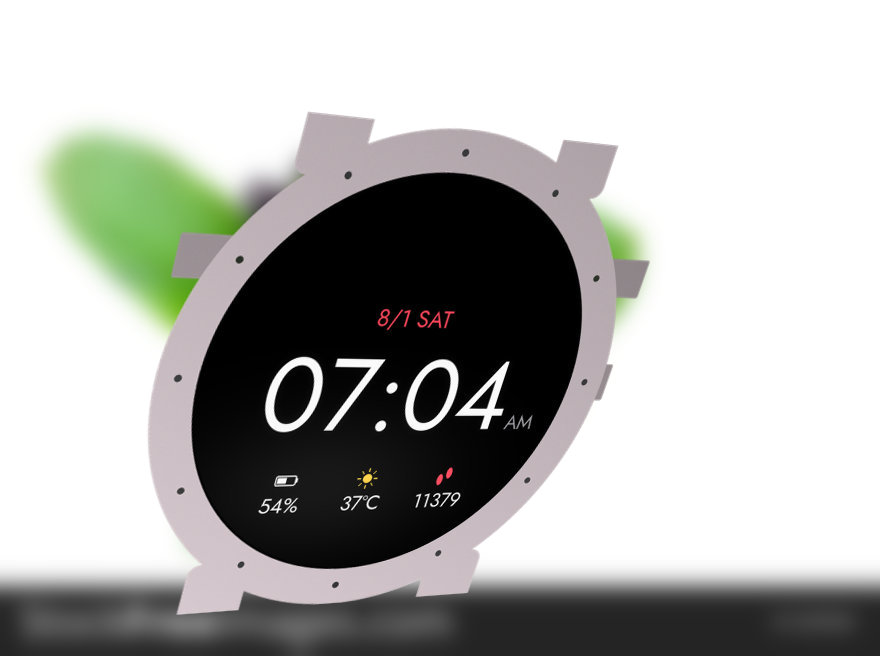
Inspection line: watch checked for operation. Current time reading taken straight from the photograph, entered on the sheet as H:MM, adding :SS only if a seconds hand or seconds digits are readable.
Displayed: 7:04
